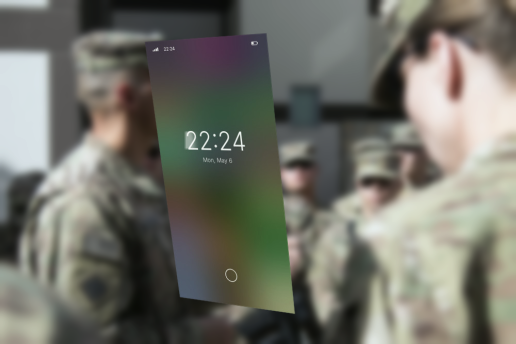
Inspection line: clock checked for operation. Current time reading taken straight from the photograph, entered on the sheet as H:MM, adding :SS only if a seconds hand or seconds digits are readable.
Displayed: 22:24
